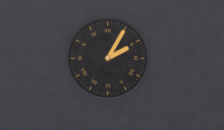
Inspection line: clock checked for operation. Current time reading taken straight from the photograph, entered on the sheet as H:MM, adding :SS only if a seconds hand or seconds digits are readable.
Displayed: 2:05
